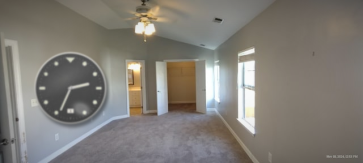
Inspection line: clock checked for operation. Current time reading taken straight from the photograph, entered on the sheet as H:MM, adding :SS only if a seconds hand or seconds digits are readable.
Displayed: 2:34
